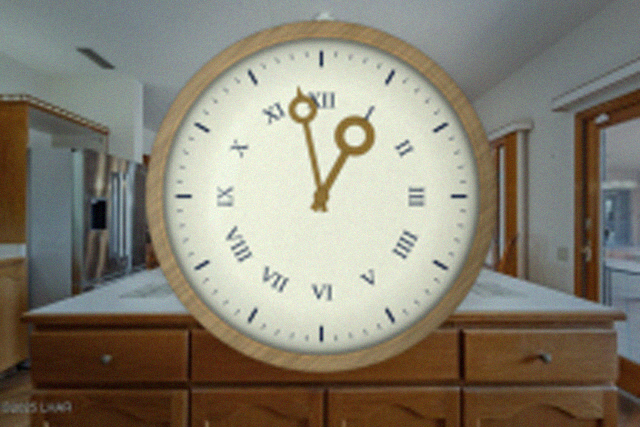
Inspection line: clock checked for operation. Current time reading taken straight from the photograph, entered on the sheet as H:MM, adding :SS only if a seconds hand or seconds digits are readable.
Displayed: 12:58
